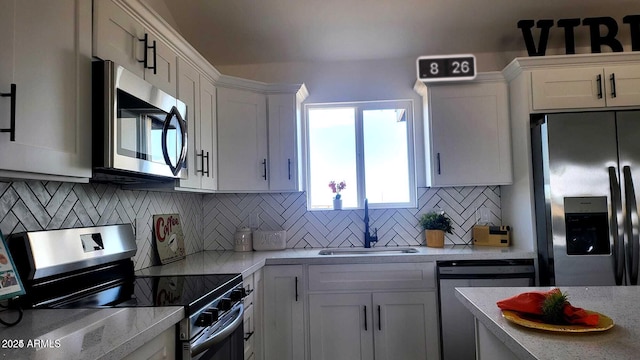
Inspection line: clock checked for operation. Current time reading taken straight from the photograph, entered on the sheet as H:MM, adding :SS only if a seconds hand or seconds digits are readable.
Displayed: 8:26
